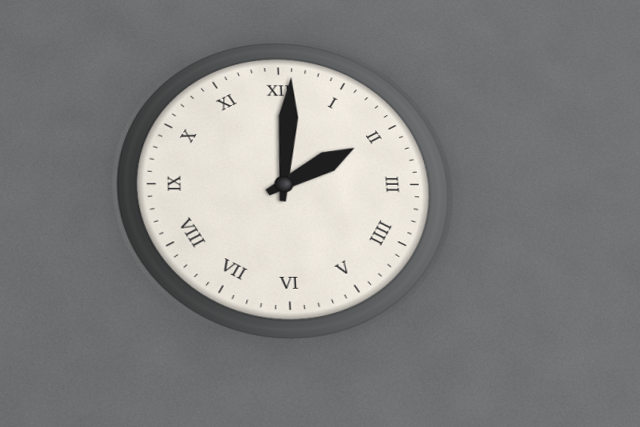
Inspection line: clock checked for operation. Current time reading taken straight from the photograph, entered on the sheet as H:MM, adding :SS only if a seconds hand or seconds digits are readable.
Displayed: 2:01
